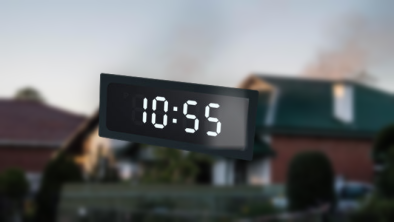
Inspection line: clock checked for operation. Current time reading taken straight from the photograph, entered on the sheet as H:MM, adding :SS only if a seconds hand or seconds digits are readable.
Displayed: 10:55
